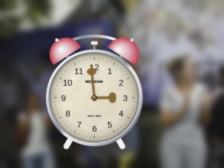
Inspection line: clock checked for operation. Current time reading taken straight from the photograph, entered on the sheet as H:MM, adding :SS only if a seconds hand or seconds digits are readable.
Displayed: 2:59
